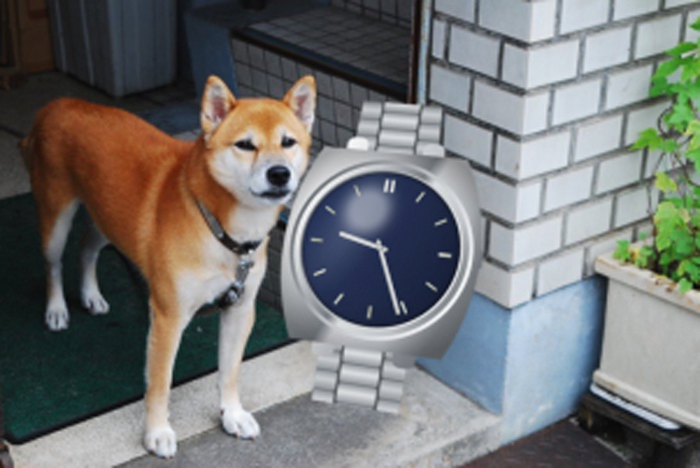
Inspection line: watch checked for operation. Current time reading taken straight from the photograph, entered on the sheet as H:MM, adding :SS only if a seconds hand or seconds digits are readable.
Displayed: 9:26
